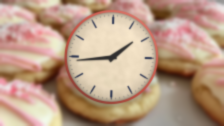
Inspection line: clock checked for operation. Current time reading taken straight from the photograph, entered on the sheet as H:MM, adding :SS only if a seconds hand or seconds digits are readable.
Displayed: 1:44
